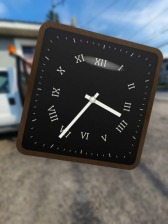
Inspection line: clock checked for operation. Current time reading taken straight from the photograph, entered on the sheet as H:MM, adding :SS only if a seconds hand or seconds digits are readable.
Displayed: 3:35
